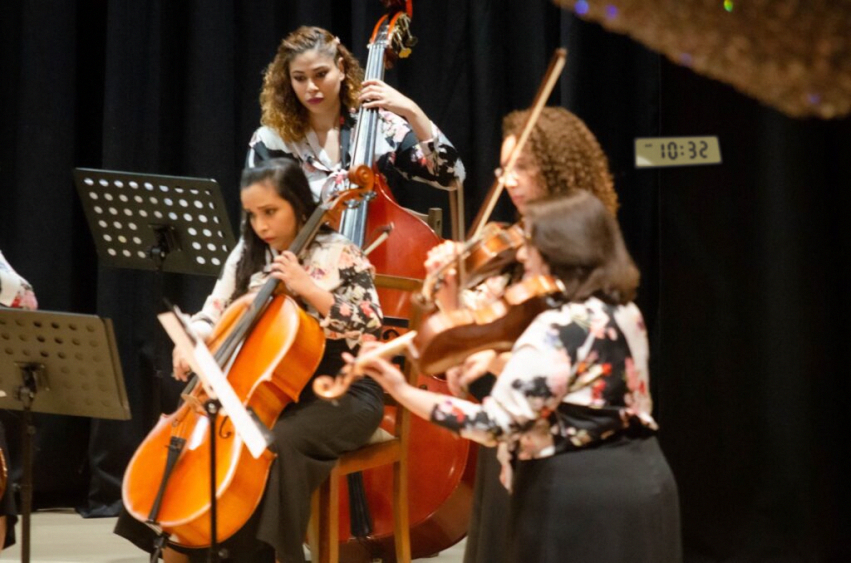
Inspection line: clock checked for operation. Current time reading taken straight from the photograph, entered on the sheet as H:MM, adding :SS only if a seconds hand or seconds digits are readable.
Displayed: 10:32
